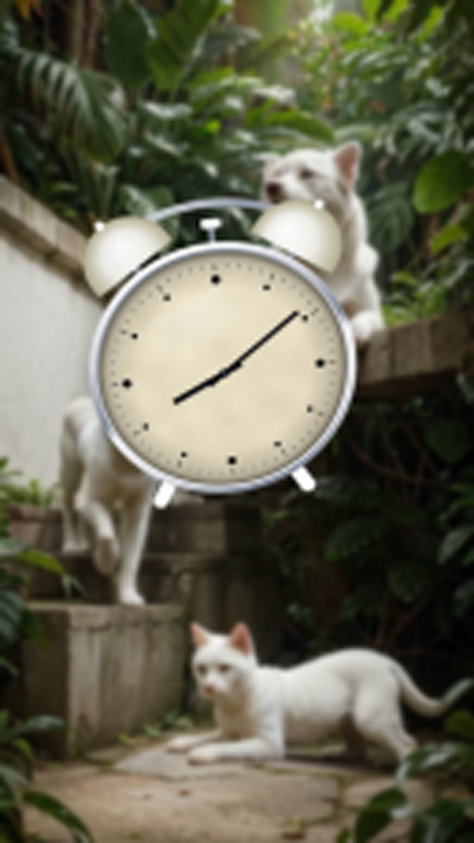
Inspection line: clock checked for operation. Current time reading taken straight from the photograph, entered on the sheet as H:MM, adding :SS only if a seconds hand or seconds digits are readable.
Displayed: 8:09
